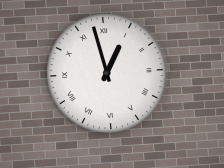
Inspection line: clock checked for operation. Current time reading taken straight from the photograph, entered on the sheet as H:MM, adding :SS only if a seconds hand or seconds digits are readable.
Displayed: 12:58
